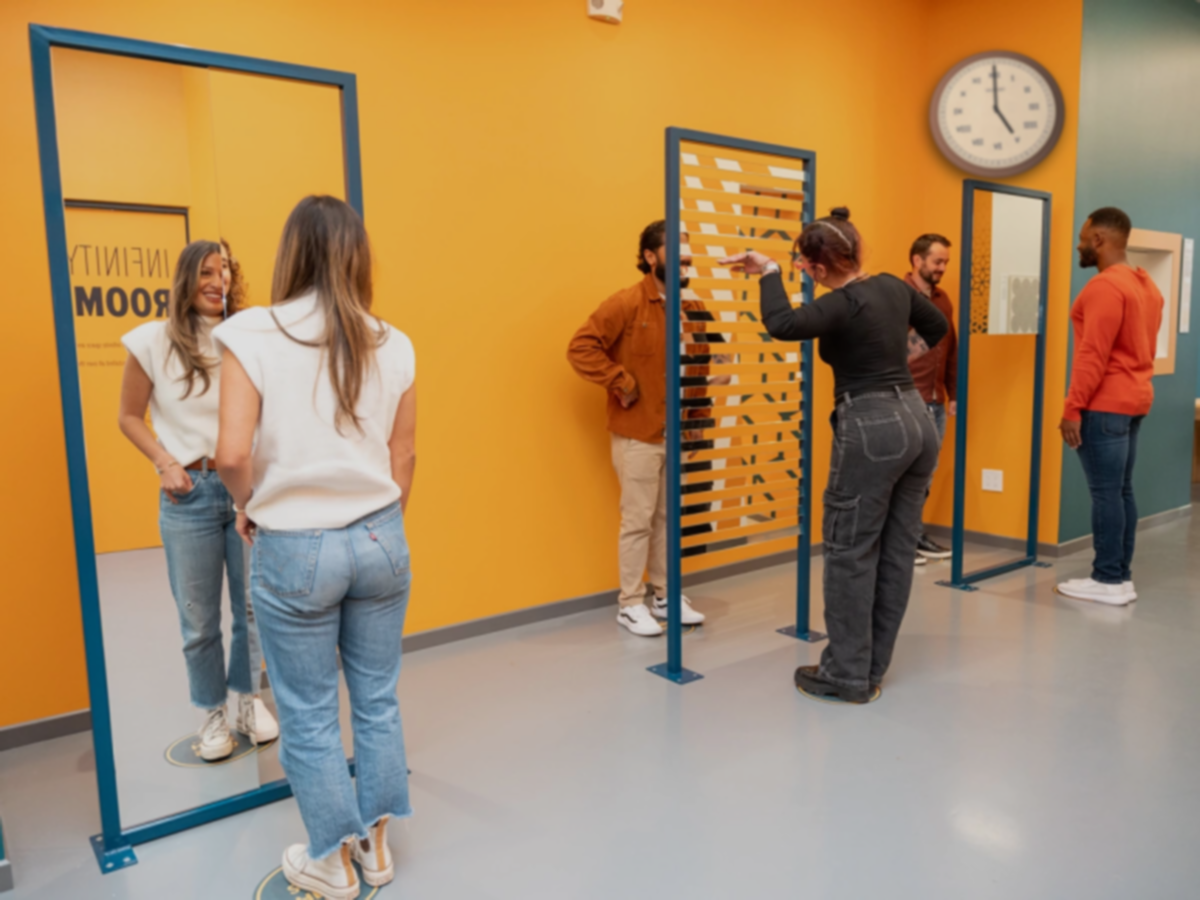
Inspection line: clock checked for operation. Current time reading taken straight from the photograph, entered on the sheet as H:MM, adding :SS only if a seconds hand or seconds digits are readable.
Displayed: 5:00
